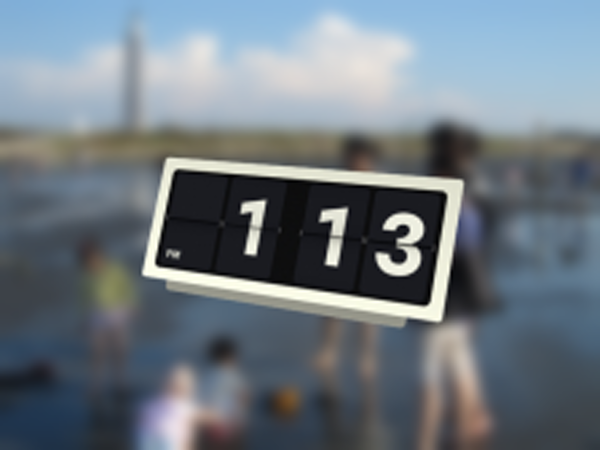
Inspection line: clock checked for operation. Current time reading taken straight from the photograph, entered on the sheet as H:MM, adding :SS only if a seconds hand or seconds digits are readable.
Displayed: 1:13
